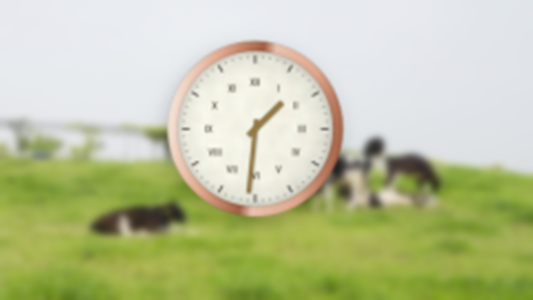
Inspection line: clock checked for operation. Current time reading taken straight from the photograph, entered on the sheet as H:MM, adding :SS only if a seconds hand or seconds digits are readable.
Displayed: 1:31
